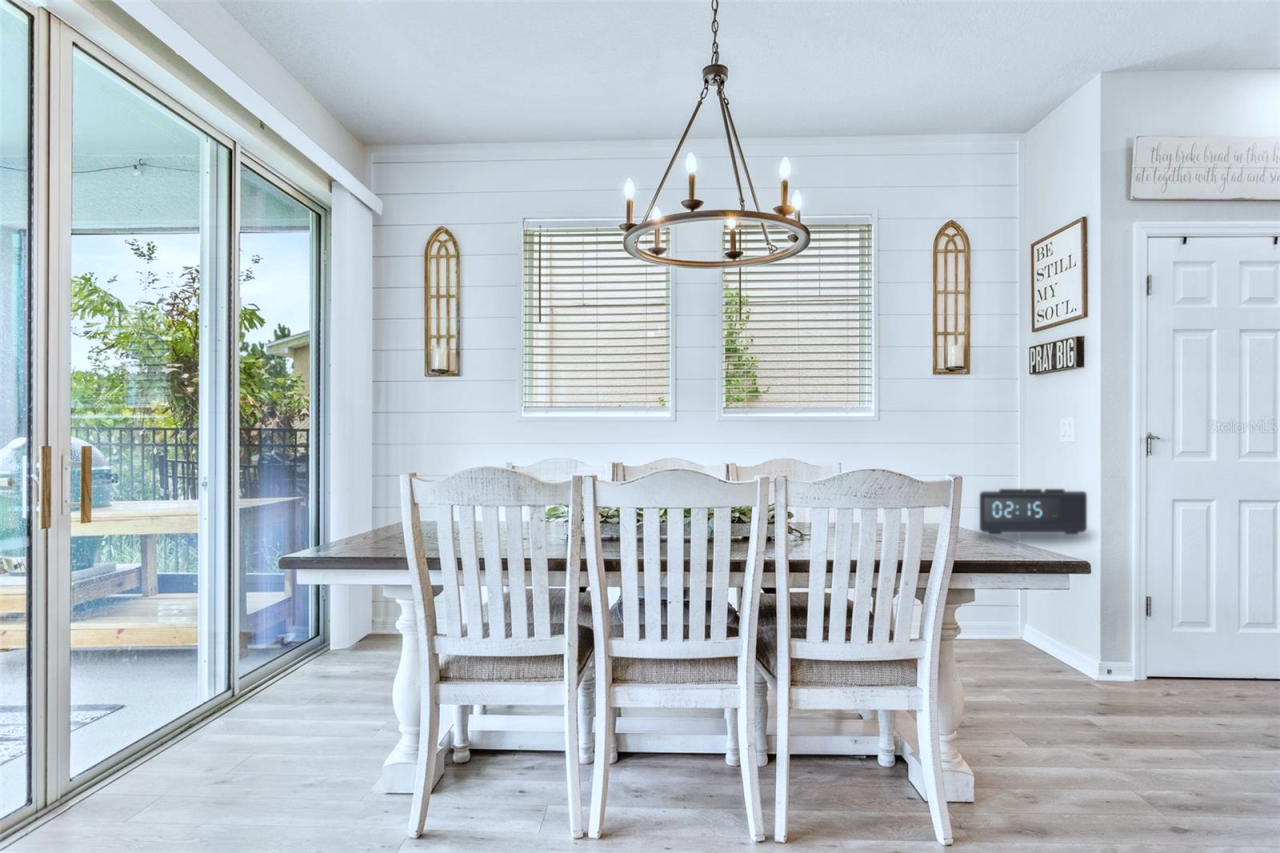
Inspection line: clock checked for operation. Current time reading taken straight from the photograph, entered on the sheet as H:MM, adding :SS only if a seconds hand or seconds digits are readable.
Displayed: 2:15
